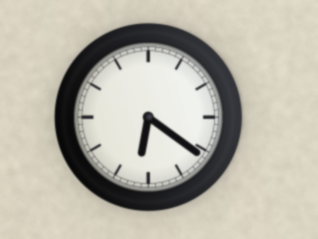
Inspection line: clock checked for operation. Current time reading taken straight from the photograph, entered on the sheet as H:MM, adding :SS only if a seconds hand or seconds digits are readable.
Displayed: 6:21
